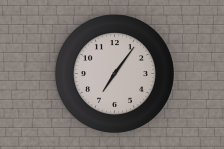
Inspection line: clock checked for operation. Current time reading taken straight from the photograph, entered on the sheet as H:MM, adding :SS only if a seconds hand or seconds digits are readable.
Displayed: 7:06
